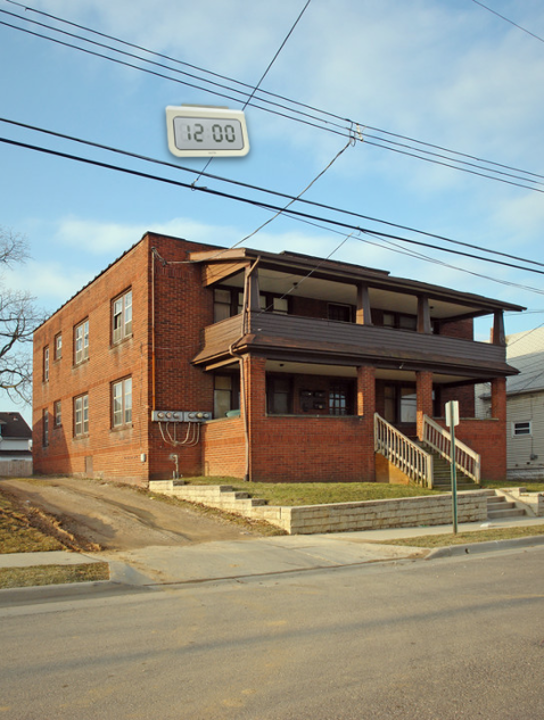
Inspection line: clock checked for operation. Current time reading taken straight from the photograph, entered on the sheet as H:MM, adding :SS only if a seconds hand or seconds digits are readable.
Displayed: 12:00
